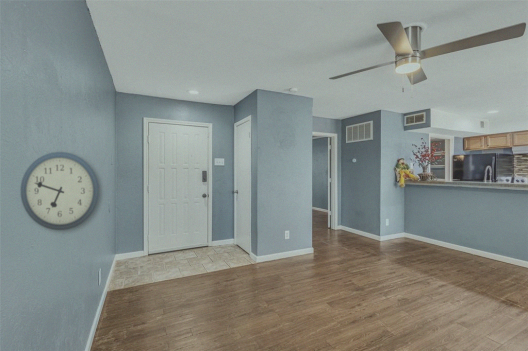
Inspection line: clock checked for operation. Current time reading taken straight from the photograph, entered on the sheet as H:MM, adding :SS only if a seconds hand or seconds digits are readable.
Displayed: 6:48
